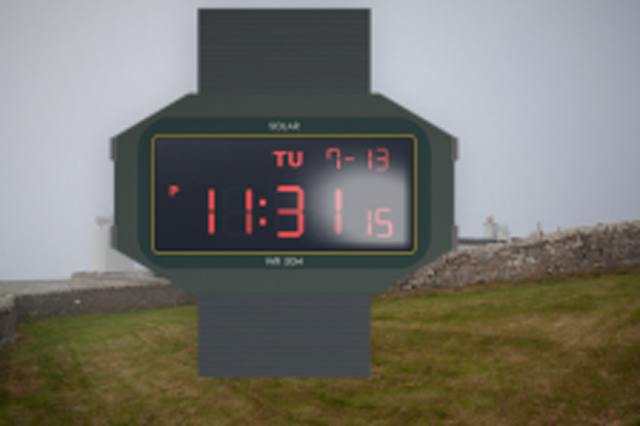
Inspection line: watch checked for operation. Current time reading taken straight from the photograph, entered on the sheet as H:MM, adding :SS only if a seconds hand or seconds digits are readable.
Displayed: 11:31:15
